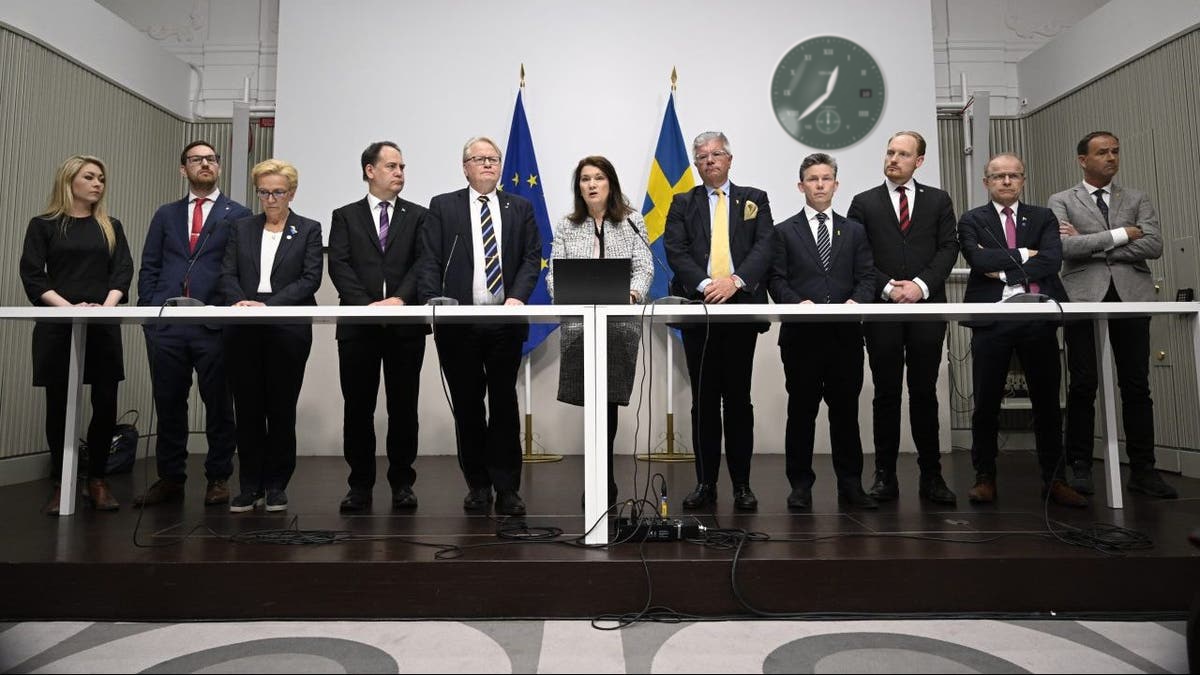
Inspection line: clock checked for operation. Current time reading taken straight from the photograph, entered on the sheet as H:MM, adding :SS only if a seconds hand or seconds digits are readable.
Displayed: 12:38
